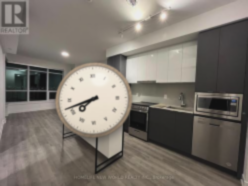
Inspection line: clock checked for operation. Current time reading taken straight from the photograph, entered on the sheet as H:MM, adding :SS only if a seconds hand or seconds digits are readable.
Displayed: 7:42
